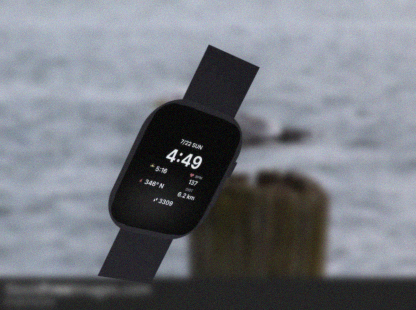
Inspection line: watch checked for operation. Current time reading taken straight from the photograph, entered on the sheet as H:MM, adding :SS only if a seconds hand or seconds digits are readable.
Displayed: 4:49
